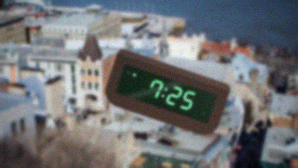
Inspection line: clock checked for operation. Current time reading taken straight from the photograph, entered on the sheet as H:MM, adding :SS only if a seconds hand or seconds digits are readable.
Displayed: 7:25
